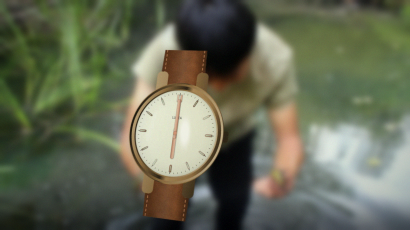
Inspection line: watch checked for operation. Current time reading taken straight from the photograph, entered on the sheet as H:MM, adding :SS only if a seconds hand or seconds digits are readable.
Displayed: 6:00
